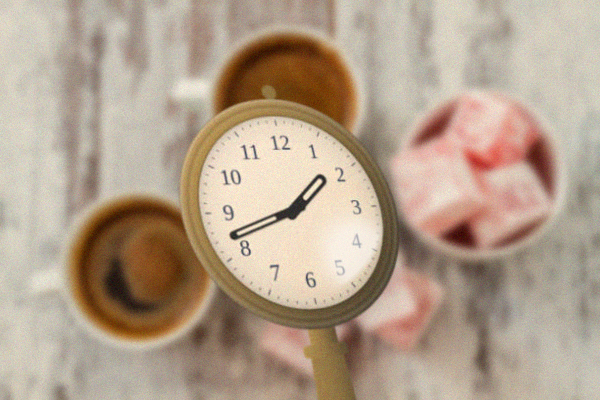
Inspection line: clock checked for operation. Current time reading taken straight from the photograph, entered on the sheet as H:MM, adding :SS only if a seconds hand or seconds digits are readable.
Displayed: 1:42
